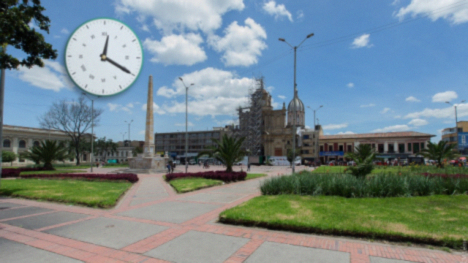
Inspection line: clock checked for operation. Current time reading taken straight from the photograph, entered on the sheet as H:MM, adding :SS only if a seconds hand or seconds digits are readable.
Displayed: 12:20
